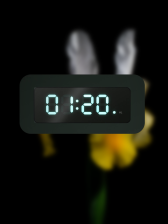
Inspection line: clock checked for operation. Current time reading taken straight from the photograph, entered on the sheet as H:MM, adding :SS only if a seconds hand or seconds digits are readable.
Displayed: 1:20
